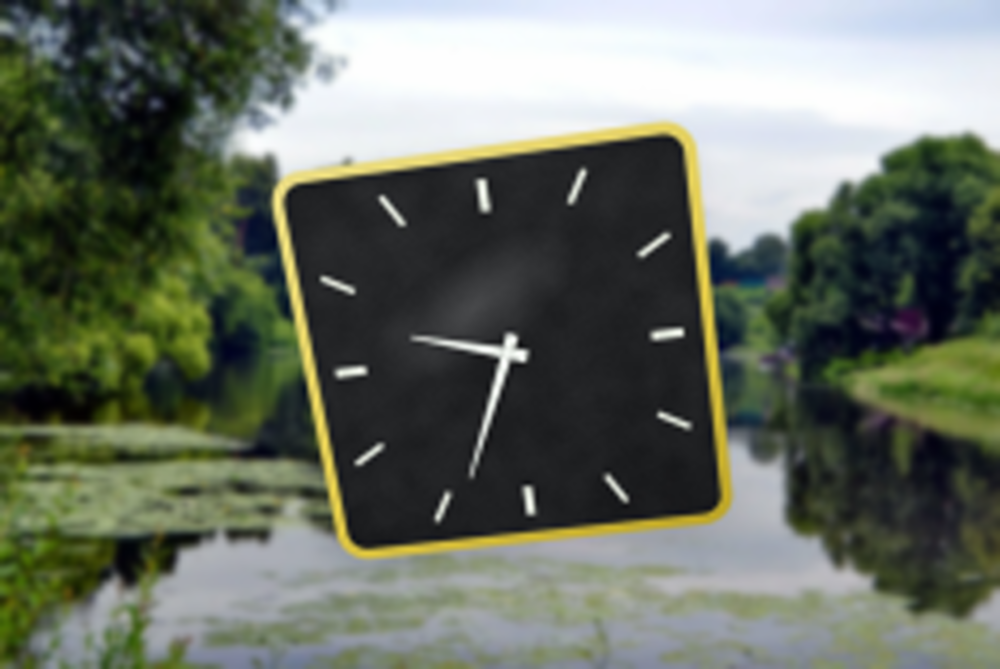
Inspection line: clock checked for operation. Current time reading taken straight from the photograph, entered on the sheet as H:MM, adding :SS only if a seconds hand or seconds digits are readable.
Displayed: 9:34
